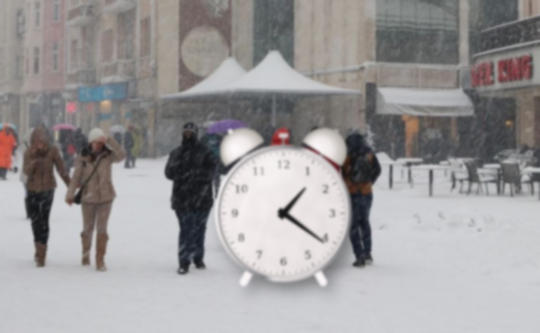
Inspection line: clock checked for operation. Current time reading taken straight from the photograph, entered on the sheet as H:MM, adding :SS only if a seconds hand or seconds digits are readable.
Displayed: 1:21
